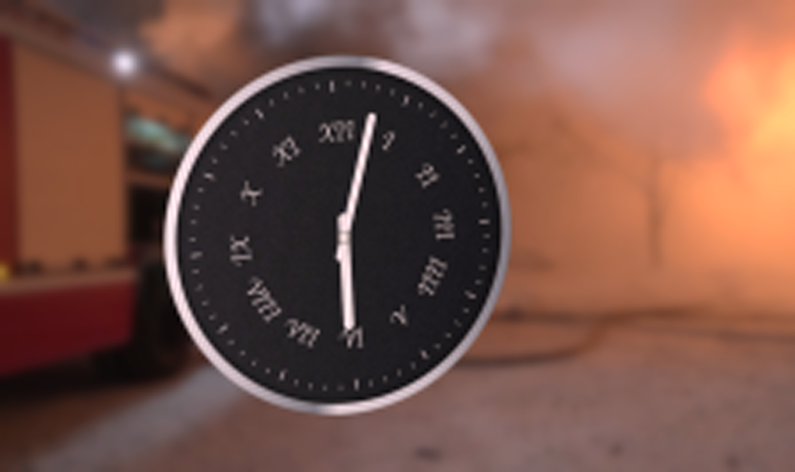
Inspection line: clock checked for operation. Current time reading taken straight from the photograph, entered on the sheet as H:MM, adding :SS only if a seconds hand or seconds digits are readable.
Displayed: 6:03
